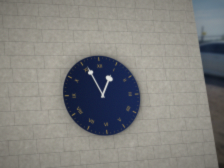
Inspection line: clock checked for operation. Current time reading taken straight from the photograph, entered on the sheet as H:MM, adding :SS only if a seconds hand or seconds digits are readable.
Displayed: 12:56
